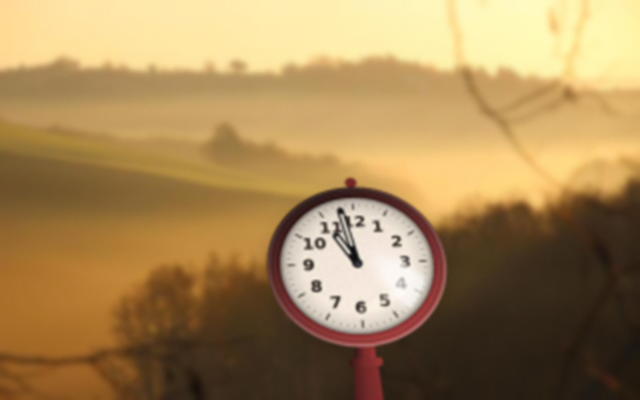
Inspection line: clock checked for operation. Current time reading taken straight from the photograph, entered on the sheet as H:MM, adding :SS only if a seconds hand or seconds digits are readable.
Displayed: 10:58
